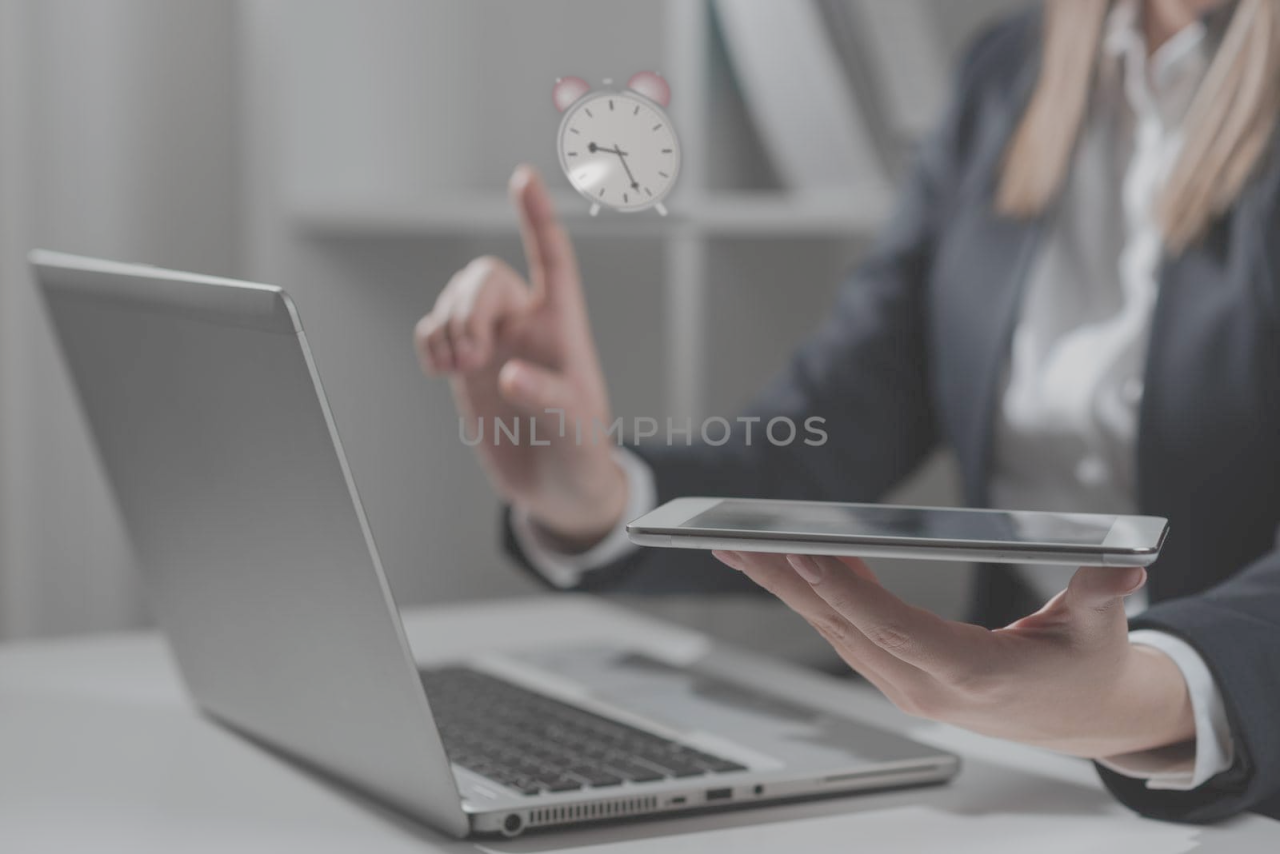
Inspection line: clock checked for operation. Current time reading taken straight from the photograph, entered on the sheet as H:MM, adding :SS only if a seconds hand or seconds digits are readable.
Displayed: 9:27
